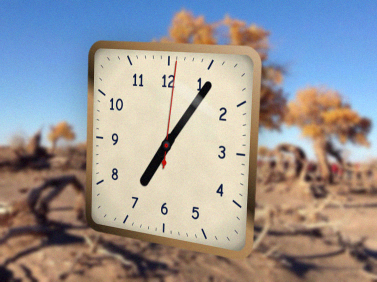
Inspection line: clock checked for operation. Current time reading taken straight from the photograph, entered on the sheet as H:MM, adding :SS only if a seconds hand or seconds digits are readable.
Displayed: 7:06:01
